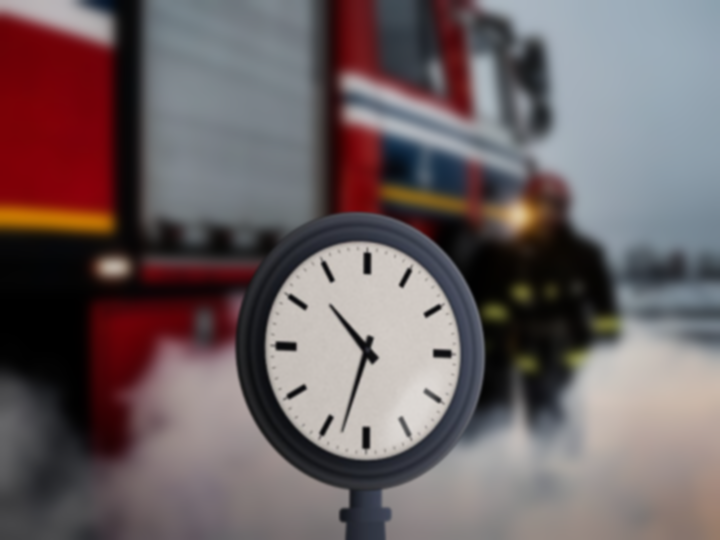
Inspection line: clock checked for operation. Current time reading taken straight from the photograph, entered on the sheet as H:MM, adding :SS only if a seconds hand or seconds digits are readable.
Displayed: 10:33
